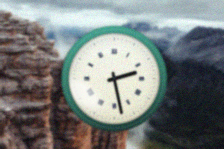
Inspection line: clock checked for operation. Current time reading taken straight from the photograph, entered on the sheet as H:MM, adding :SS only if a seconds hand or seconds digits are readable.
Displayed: 2:28
